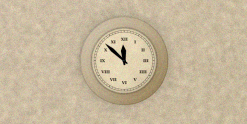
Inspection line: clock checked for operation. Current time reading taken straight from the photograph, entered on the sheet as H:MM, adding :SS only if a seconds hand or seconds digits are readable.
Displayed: 11:52
